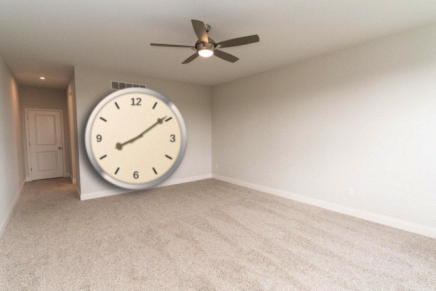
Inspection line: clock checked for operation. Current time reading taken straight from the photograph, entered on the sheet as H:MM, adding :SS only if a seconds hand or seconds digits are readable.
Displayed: 8:09
